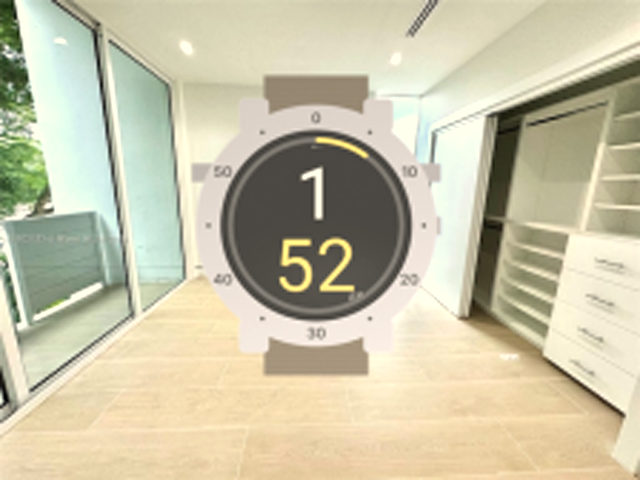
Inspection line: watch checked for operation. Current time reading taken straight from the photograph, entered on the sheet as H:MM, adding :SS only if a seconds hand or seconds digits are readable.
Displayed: 1:52
